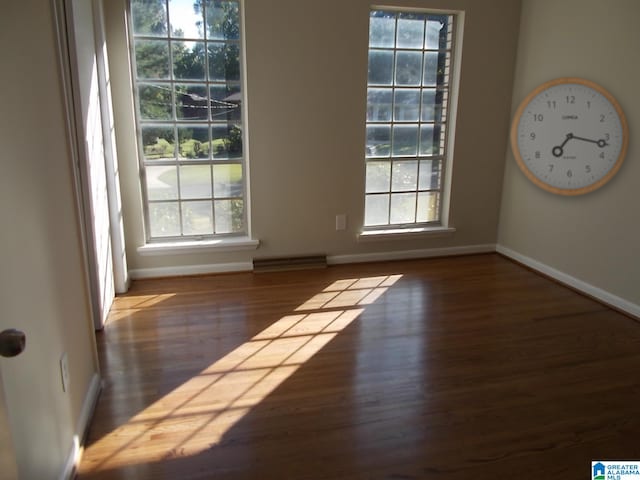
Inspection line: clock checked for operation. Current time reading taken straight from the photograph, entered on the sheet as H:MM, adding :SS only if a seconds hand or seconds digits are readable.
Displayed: 7:17
